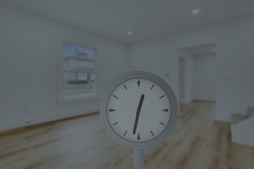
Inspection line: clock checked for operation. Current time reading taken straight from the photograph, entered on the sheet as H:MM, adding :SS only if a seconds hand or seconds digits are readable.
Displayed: 12:32
